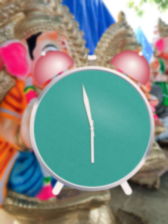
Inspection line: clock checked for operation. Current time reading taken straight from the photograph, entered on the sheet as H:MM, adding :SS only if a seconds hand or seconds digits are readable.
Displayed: 5:58
